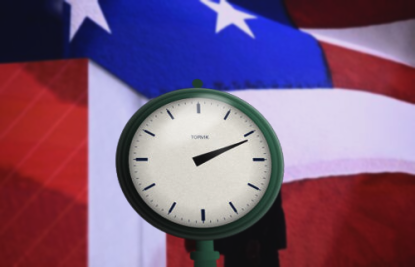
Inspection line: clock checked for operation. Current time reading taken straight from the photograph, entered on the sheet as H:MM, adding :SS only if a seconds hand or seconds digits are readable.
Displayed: 2:11
